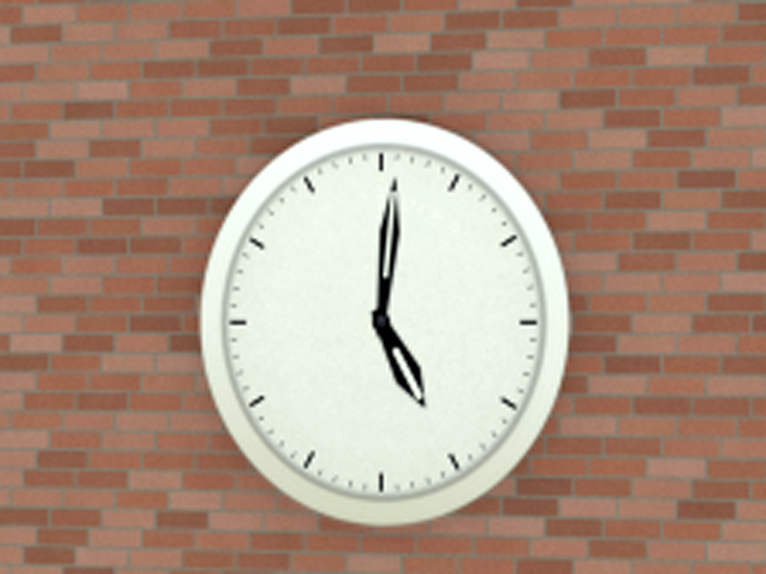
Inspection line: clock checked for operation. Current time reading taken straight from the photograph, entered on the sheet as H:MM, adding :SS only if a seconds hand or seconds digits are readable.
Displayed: 5:01
